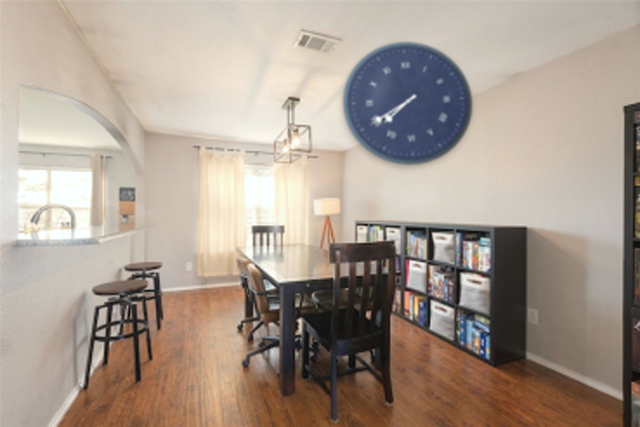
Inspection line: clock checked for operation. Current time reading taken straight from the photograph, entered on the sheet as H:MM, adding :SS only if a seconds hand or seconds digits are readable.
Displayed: 7:40
